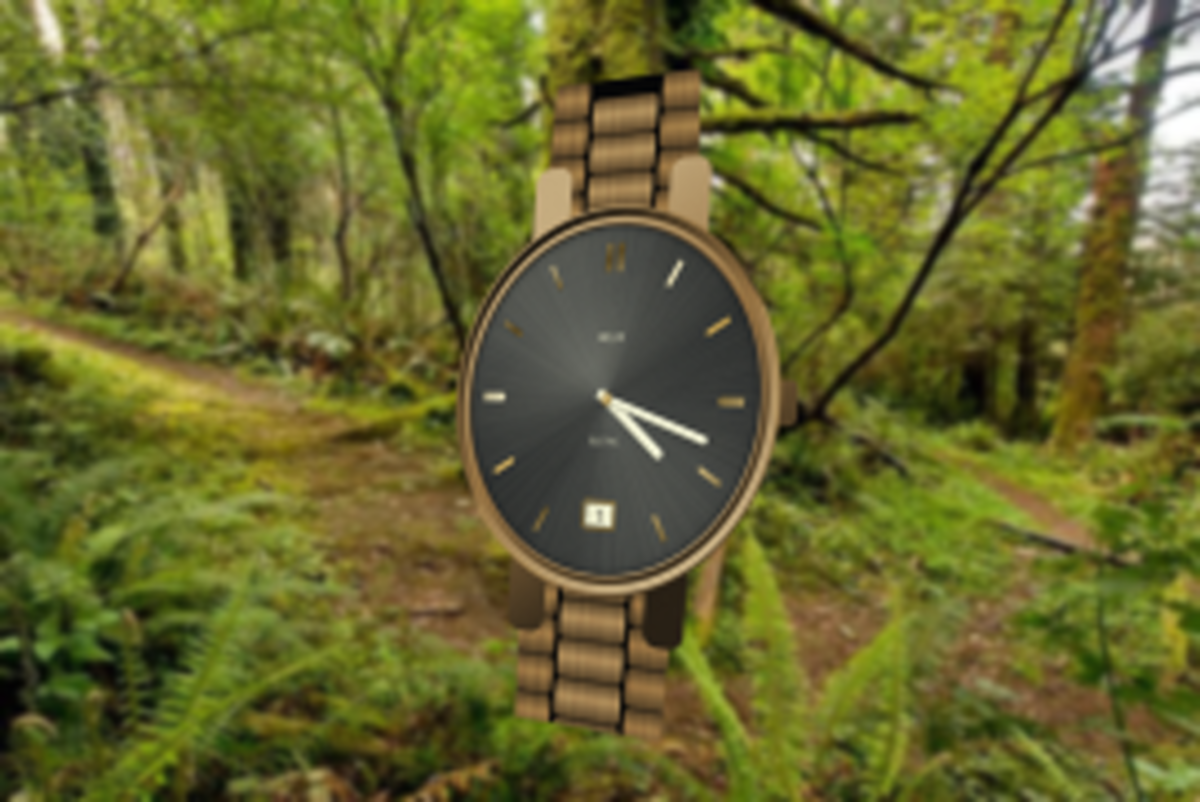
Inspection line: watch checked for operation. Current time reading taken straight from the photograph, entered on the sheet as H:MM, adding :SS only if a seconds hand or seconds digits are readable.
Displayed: 4:18
